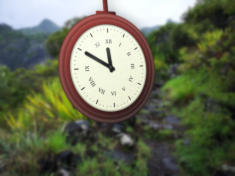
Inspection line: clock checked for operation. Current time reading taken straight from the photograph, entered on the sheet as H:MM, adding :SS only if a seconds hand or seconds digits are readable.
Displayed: 11:50
